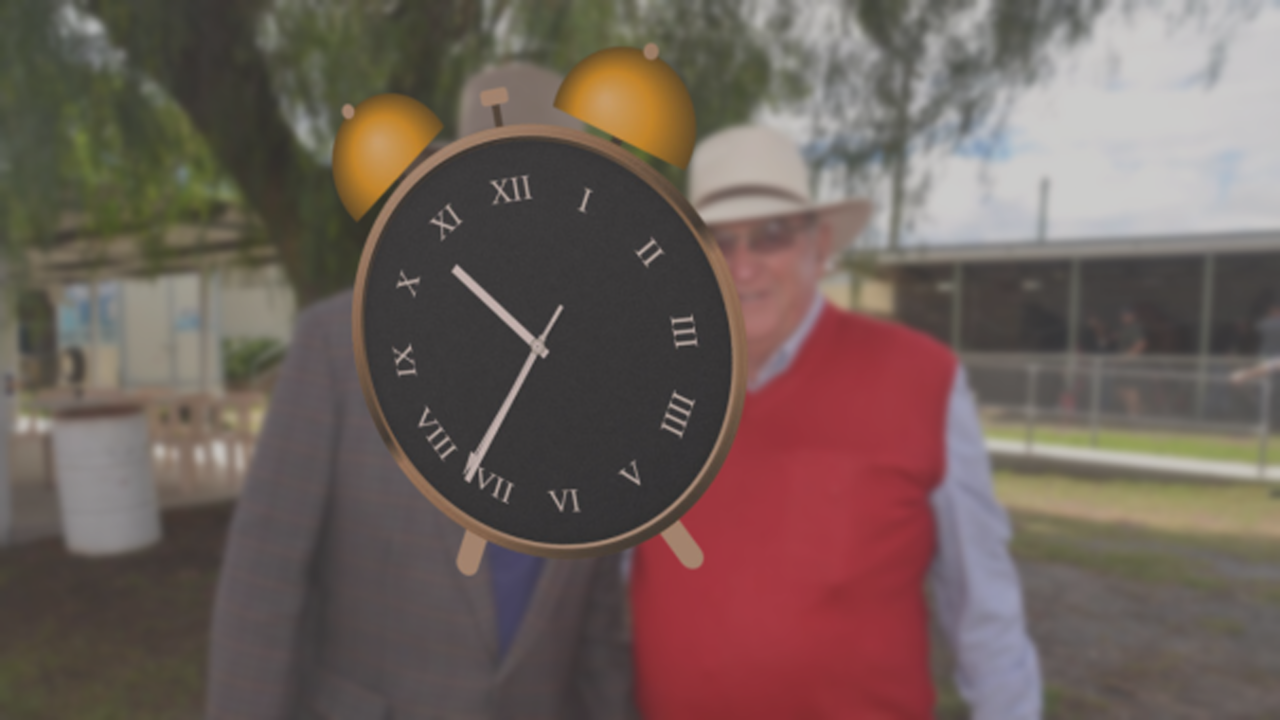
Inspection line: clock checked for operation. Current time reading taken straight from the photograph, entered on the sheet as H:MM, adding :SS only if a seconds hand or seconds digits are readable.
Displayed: 10:36:37
